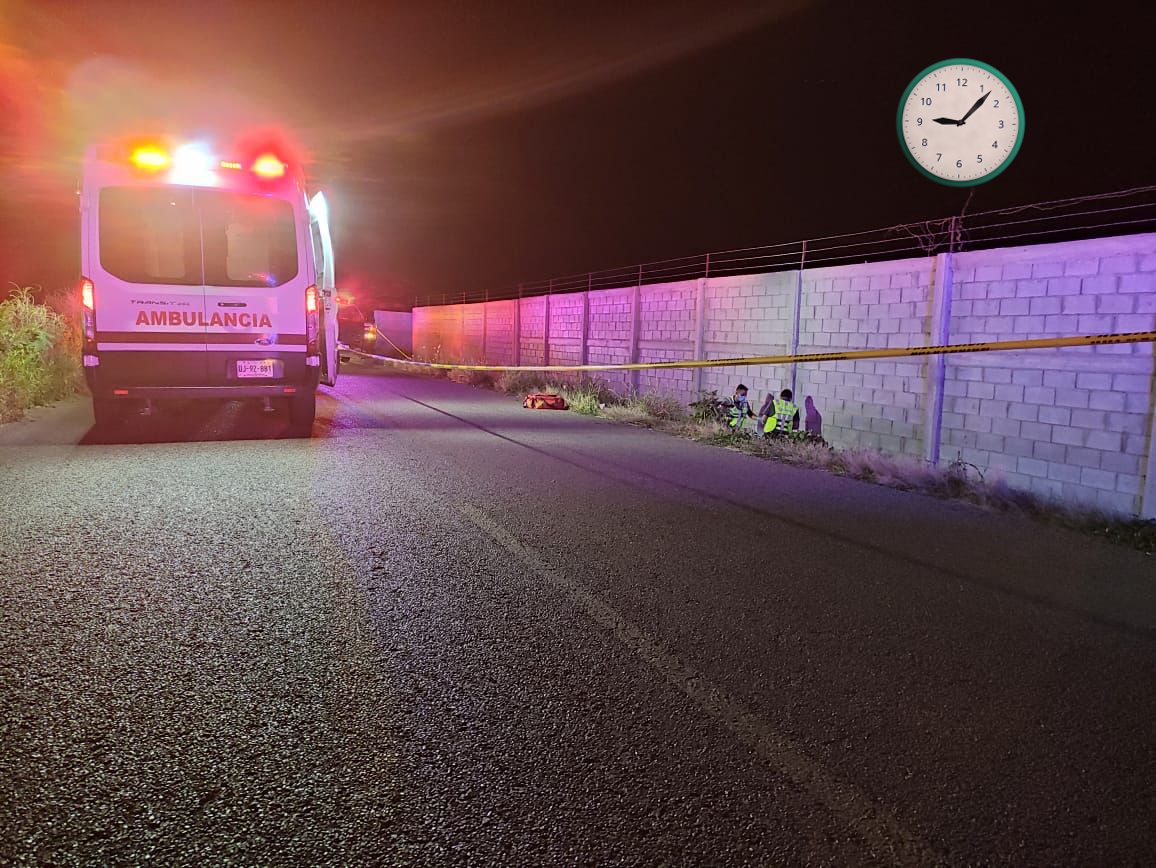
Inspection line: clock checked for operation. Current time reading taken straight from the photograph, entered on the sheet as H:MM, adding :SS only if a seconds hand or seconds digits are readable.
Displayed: 9:07
